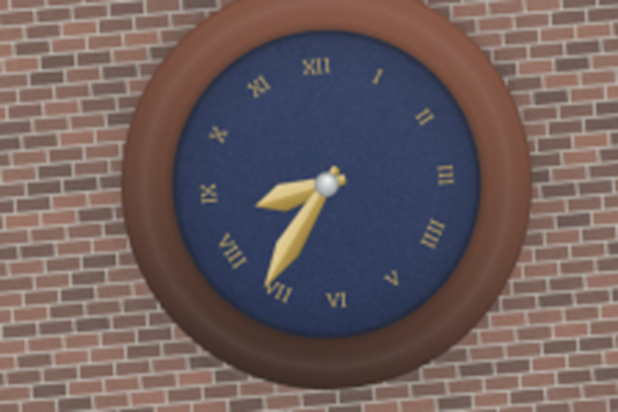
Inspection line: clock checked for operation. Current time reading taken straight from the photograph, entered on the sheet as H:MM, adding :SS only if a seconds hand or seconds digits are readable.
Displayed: 8:36
